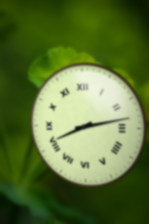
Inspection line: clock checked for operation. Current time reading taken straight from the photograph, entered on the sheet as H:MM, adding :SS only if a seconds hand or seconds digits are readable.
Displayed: 8:13
